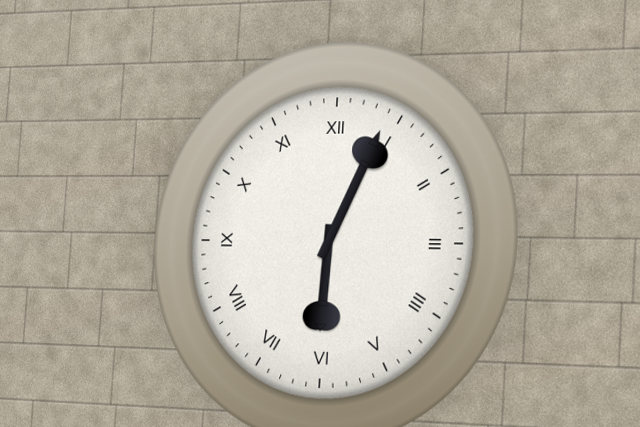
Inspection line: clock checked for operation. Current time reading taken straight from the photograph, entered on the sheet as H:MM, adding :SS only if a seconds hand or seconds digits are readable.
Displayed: 6:04
